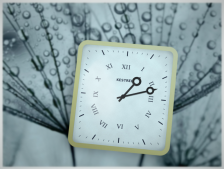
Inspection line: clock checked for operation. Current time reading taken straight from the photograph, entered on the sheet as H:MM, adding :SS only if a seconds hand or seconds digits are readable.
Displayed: 1:12
